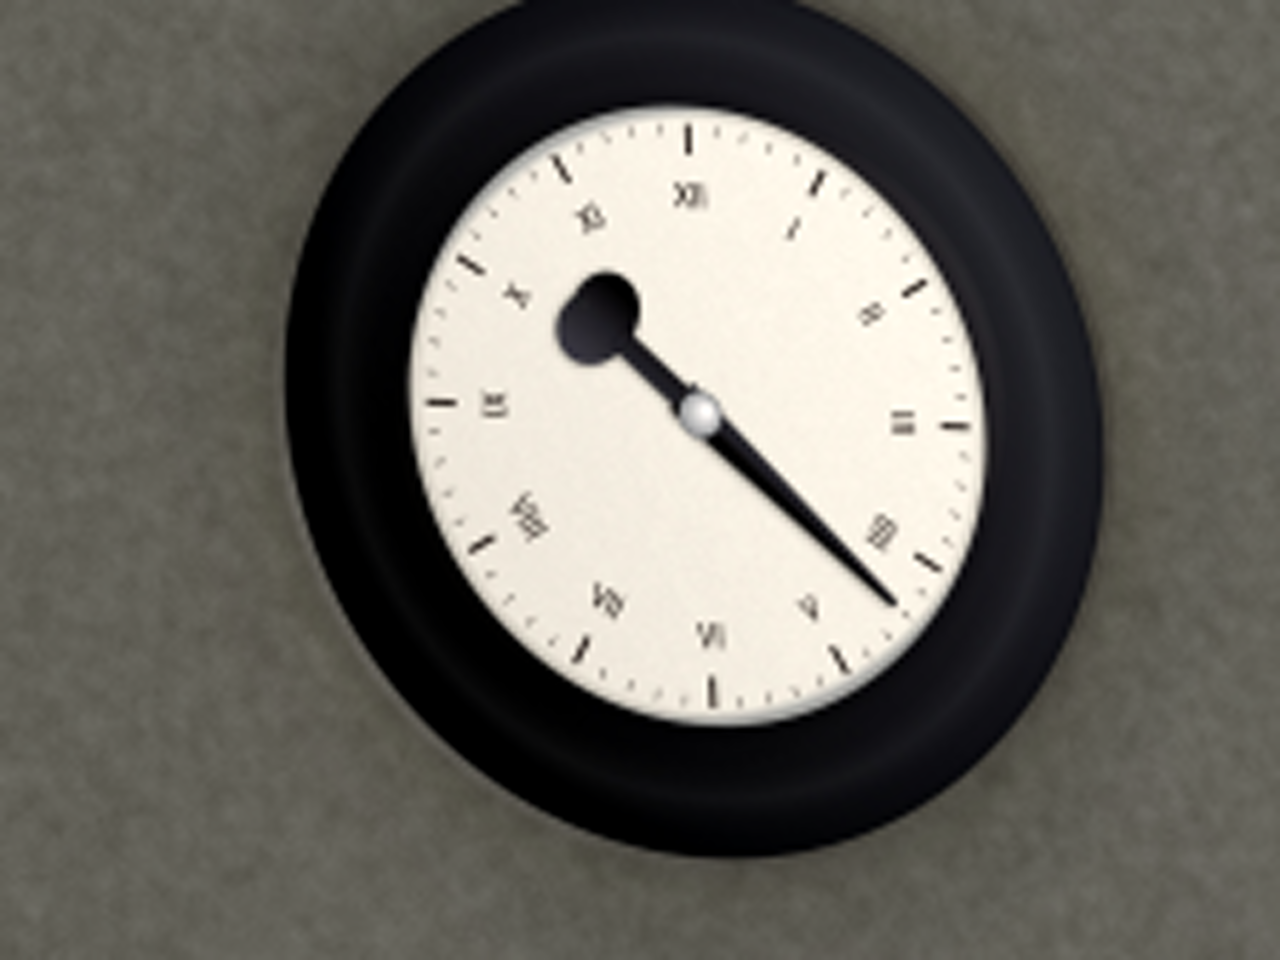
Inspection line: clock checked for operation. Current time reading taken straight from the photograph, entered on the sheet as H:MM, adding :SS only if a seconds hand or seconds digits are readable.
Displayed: 10:22
